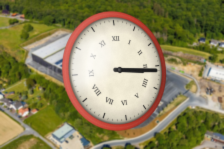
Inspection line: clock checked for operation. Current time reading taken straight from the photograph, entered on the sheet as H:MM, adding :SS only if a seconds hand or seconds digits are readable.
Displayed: 3:16
